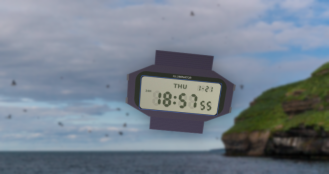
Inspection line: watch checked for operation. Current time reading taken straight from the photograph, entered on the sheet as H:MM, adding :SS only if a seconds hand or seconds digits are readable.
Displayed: 18:57:55
